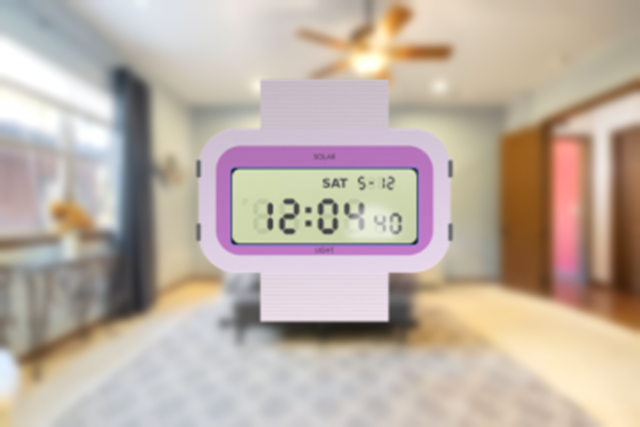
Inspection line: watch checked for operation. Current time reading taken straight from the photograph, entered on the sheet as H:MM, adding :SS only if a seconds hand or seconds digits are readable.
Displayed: 12:04:40
